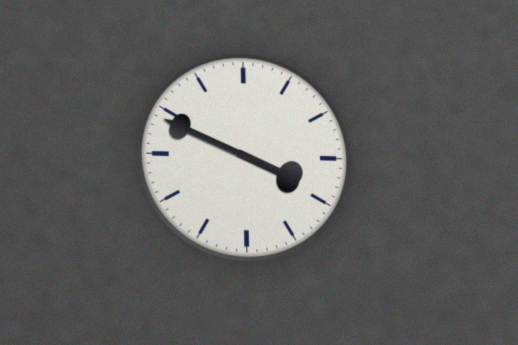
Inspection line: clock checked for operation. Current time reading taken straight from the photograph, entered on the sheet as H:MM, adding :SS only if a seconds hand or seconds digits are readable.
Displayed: 3:49
